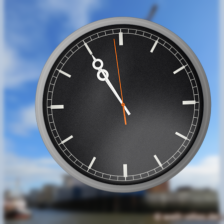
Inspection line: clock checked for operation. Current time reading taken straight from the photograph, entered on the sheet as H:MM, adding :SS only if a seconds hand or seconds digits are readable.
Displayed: 10:54:59
